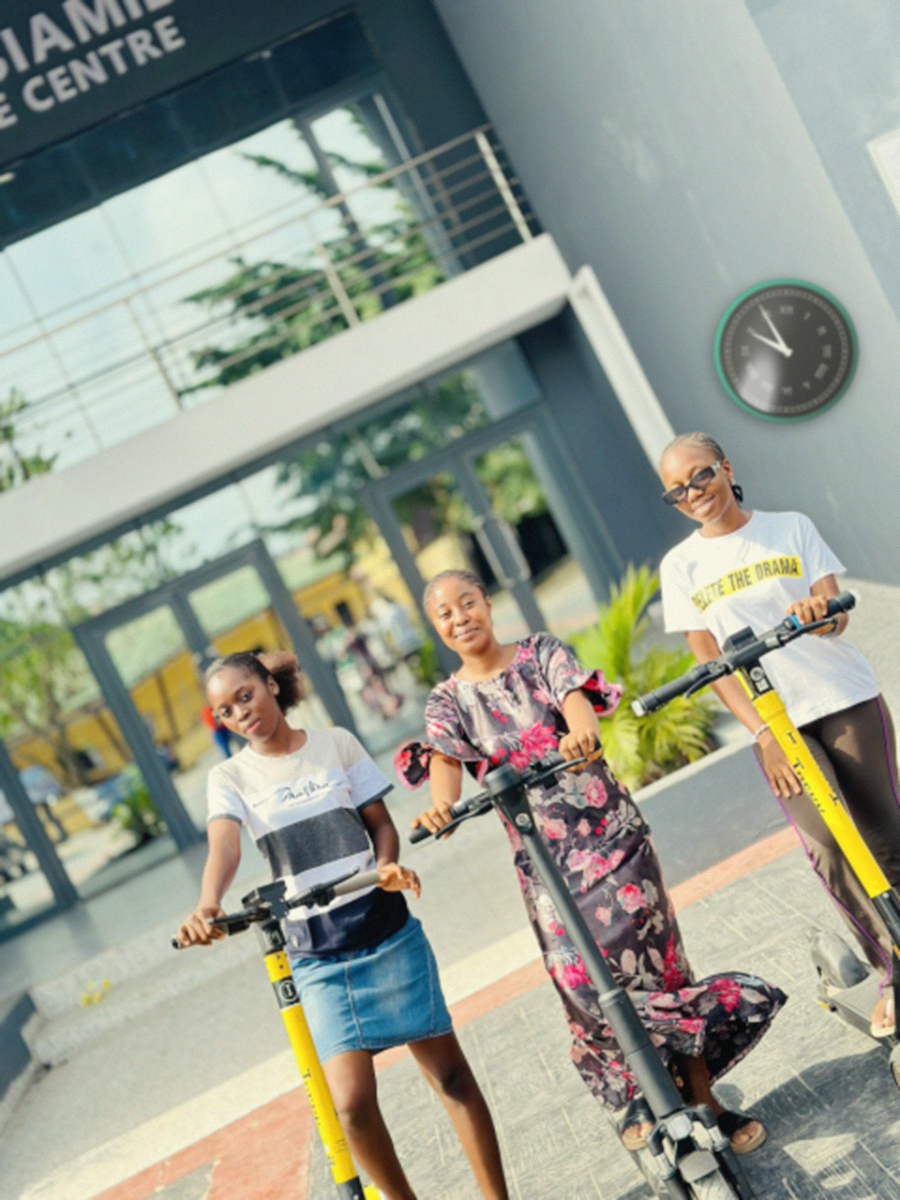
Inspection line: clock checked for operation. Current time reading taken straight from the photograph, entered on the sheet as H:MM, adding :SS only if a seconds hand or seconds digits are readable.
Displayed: 9:55
